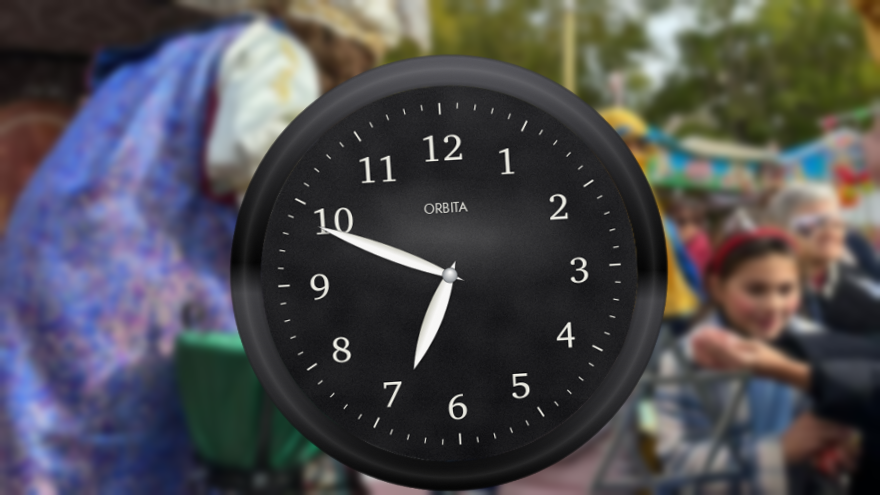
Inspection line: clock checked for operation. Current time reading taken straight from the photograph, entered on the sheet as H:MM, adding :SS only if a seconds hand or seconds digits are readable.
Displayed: 6:49
